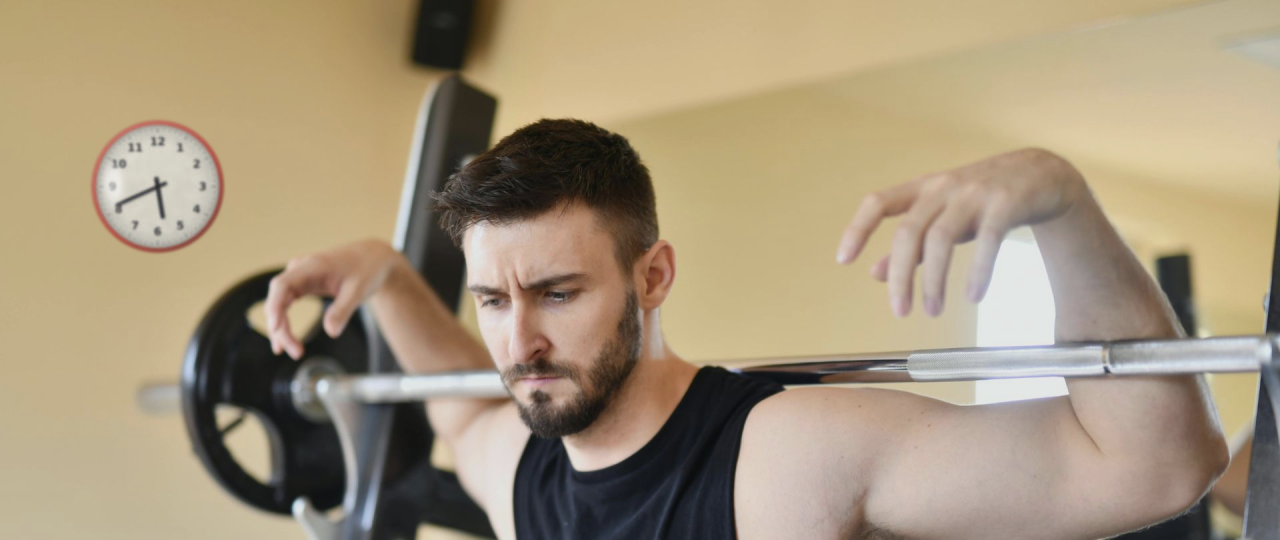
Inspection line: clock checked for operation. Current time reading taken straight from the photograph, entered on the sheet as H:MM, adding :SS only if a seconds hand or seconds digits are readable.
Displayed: 5:41
